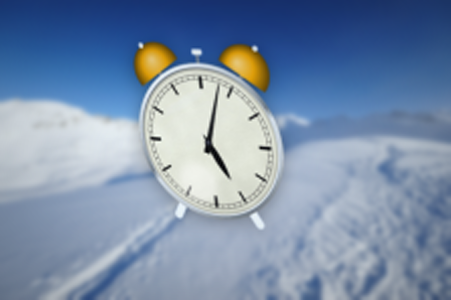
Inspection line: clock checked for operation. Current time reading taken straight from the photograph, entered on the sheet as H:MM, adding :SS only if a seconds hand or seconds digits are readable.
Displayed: 5:03
